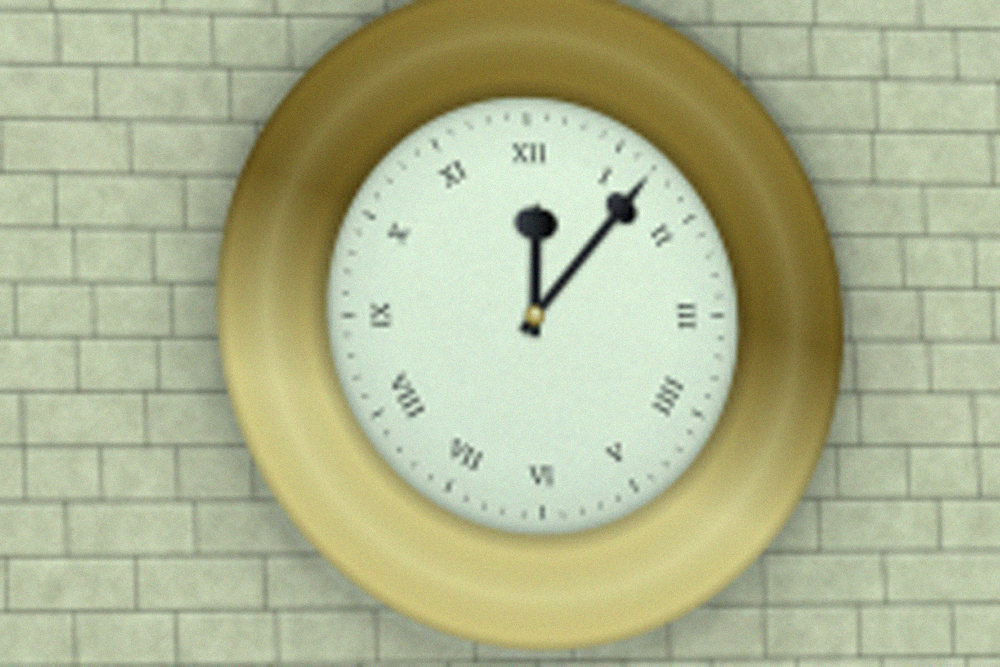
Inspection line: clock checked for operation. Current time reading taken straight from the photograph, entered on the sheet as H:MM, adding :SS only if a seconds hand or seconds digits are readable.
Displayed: 12:07
